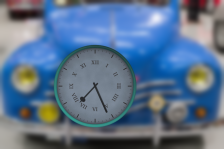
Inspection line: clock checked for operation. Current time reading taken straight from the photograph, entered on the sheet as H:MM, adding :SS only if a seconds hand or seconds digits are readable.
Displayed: 7:26
